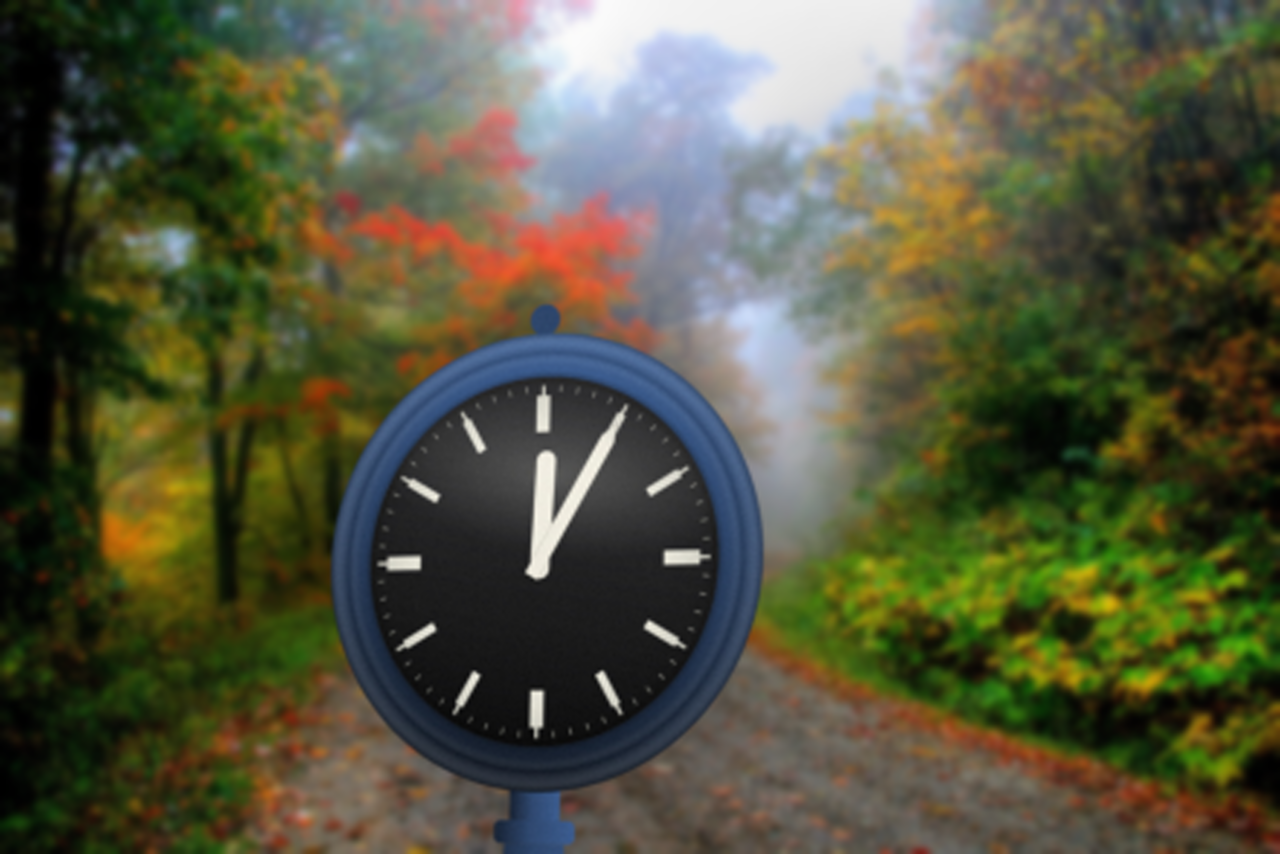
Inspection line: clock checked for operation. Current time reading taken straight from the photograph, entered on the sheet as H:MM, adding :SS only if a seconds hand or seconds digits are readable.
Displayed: 12:05
